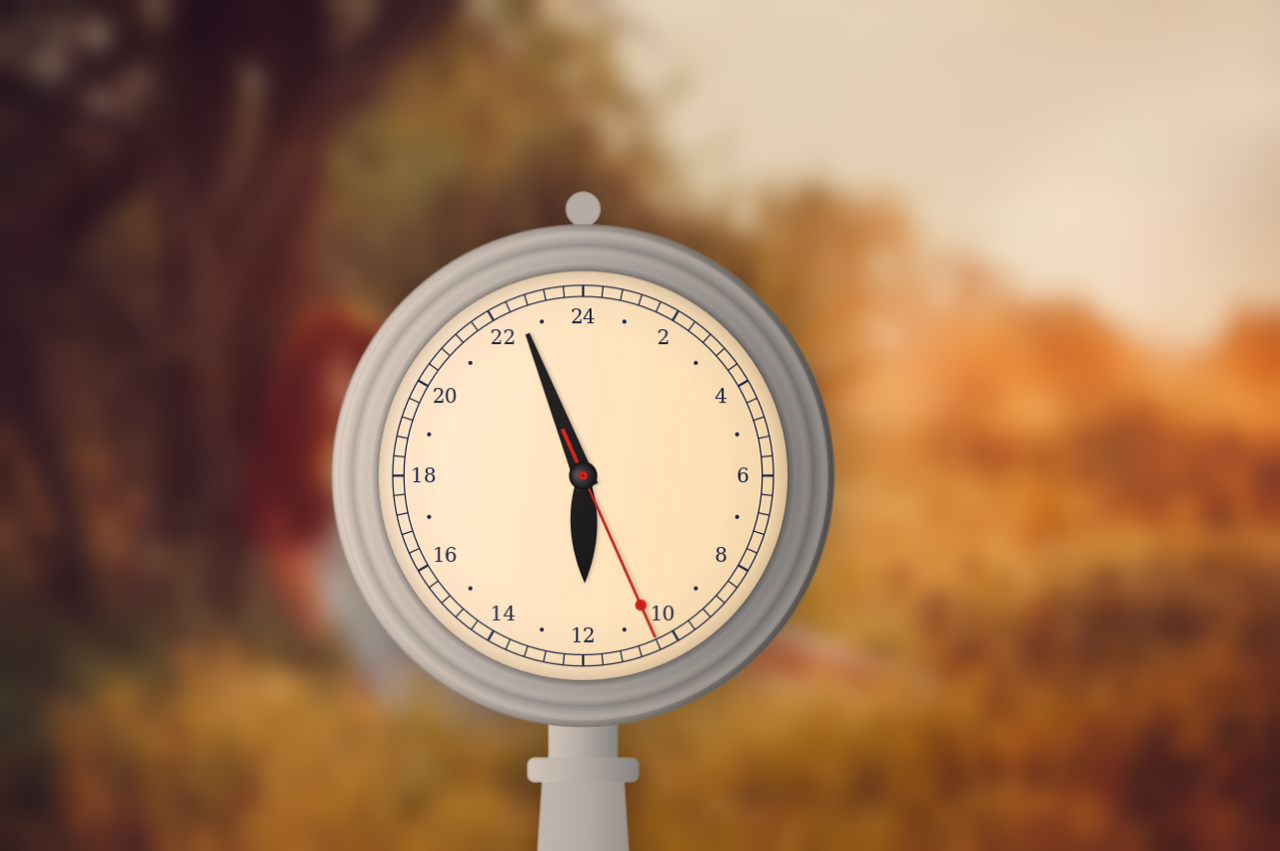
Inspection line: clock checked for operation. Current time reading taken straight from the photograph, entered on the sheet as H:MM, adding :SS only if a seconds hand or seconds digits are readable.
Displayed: 11:56:26
